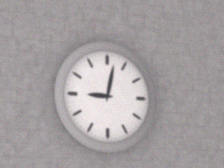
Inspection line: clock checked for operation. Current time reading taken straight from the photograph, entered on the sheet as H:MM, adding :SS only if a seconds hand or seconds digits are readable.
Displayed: 9:02
